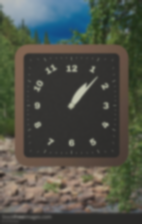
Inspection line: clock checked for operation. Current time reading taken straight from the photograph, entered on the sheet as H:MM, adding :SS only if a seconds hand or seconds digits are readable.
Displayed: 1:07
